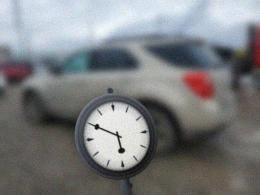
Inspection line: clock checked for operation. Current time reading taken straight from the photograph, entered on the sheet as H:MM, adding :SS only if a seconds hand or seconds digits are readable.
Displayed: 5:50
